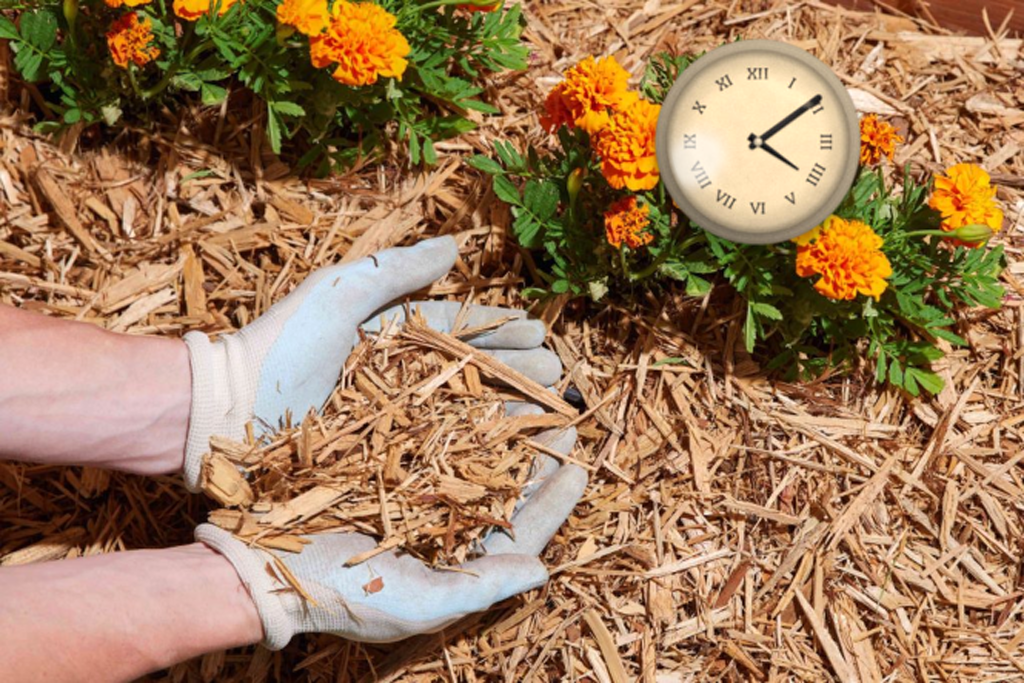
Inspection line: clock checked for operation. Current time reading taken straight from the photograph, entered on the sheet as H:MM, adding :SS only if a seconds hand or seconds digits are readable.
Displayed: 4:09
